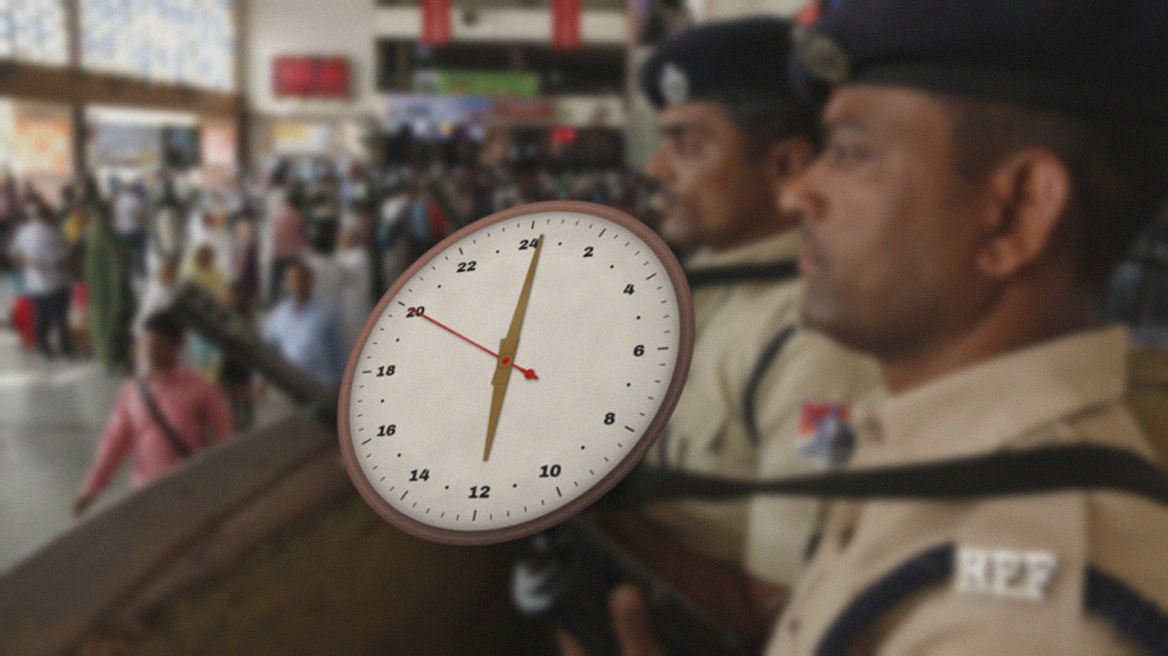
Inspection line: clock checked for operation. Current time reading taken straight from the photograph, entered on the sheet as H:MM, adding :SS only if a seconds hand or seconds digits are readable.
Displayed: 12:00:50
